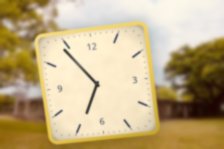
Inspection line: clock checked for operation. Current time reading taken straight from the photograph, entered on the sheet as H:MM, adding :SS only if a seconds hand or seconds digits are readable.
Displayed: 6:54
